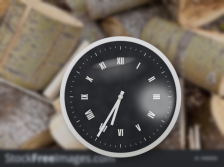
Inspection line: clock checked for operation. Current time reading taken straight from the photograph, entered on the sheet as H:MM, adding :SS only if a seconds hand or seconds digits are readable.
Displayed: 6:35
